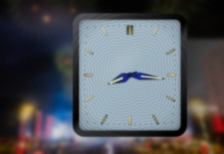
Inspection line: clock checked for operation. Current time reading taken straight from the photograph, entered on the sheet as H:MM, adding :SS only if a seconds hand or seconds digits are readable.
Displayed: 8:16
